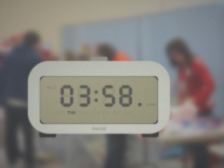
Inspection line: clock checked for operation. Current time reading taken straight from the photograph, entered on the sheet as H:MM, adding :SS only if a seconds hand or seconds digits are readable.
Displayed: 3:58
